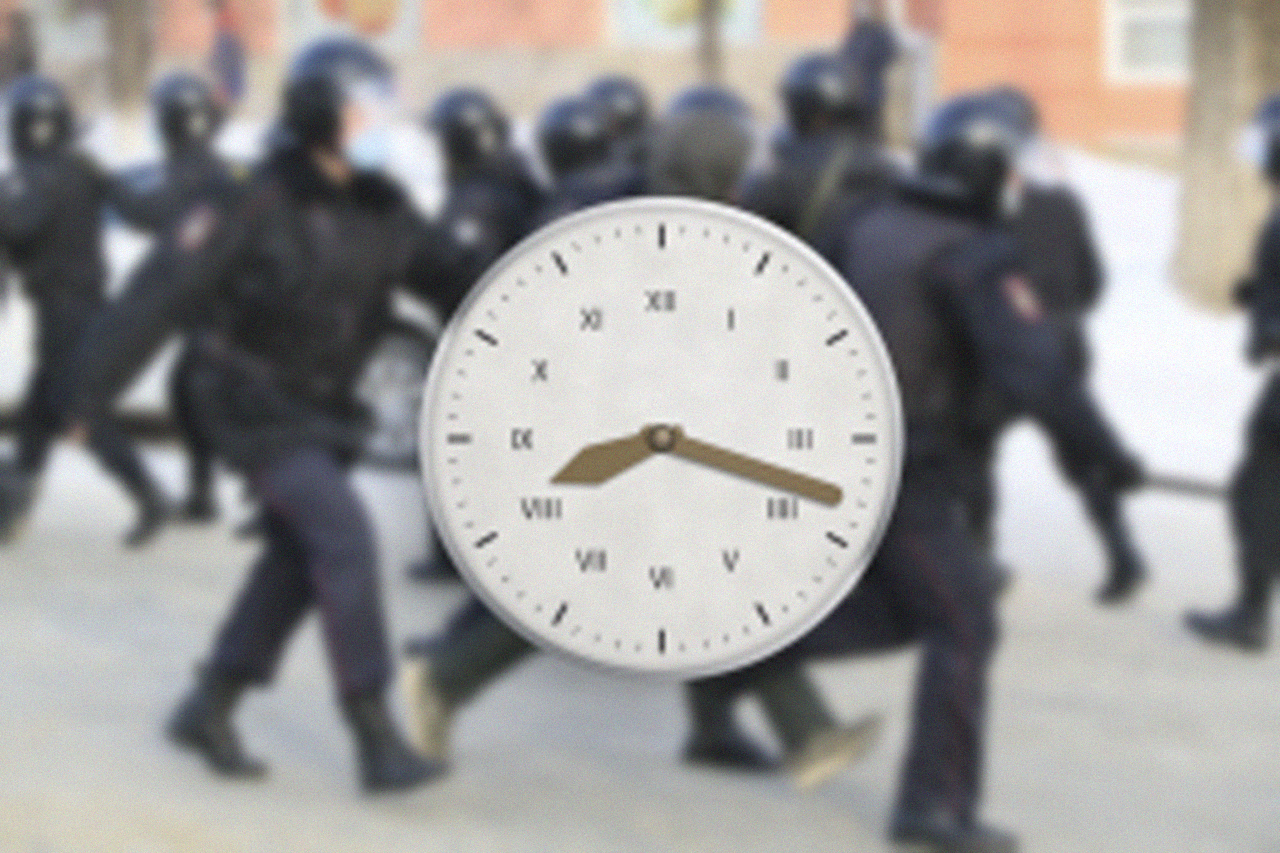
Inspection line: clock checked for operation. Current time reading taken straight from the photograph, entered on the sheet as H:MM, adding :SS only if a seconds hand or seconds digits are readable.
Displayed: 8:18
